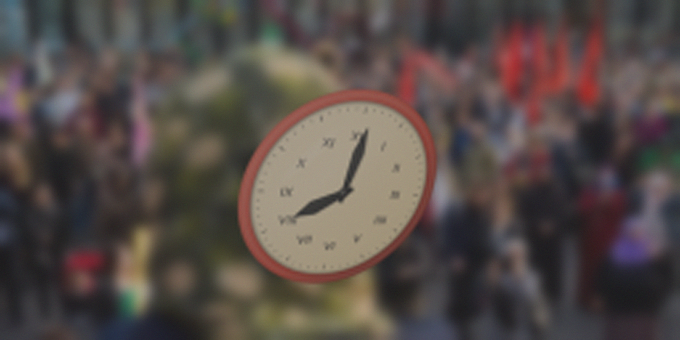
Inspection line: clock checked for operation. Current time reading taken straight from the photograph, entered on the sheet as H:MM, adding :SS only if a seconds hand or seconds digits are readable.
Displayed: 8:01
